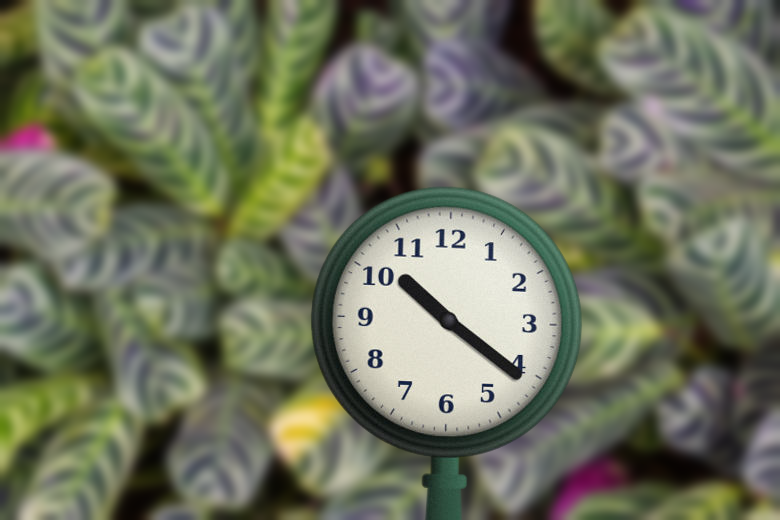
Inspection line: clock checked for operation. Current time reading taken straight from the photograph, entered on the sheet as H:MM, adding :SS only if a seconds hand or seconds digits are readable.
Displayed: 10:21
